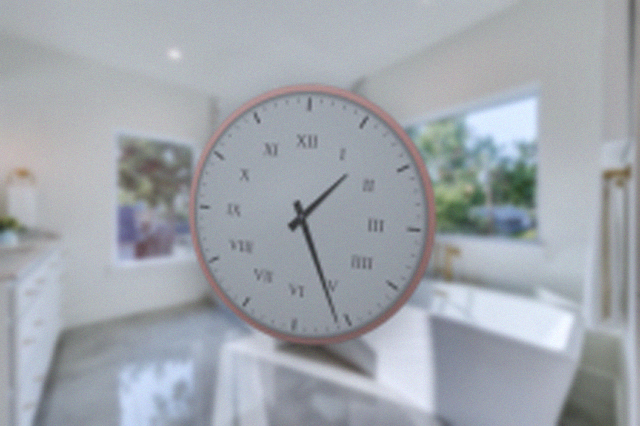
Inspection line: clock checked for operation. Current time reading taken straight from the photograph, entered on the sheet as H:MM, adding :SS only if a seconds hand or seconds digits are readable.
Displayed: 1:26
